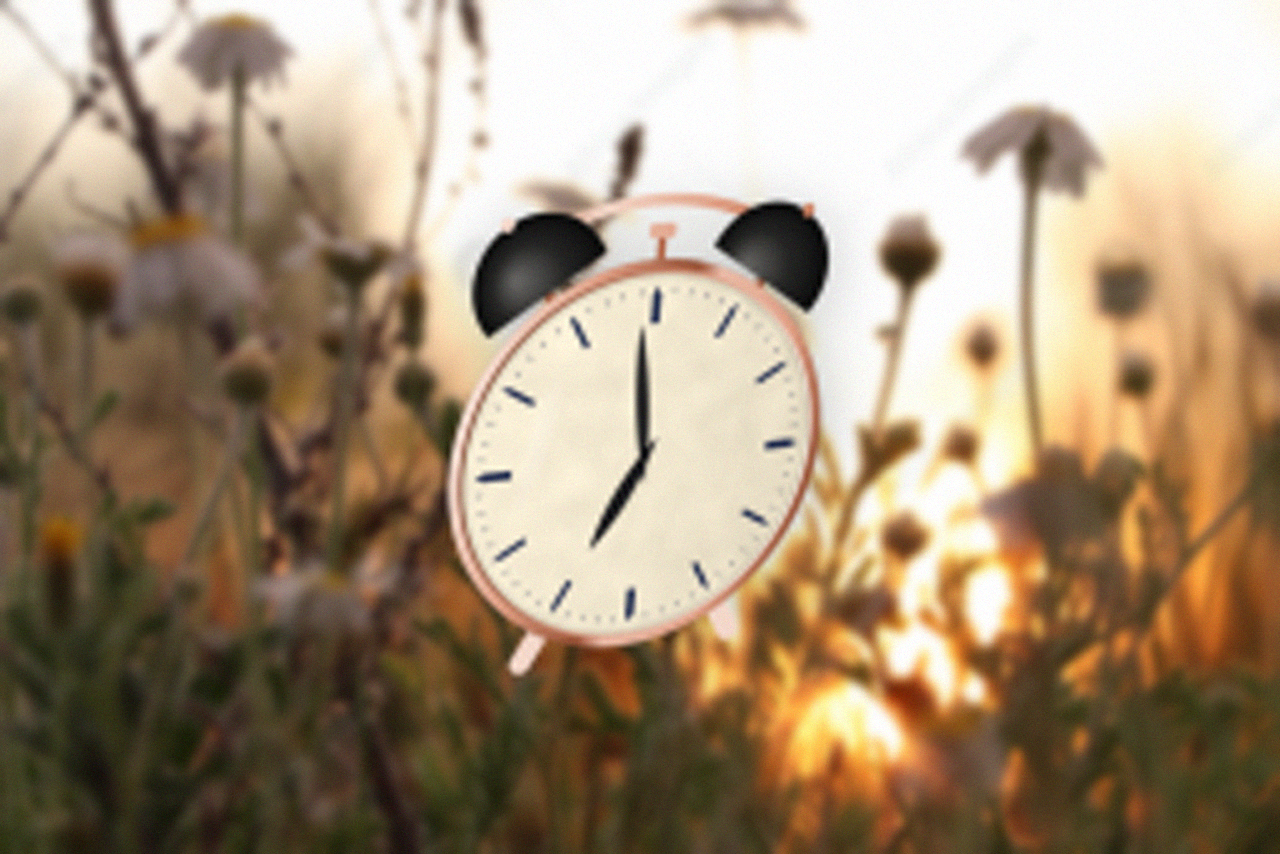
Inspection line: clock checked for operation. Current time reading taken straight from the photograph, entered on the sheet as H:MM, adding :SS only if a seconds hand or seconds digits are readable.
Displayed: 6:59
